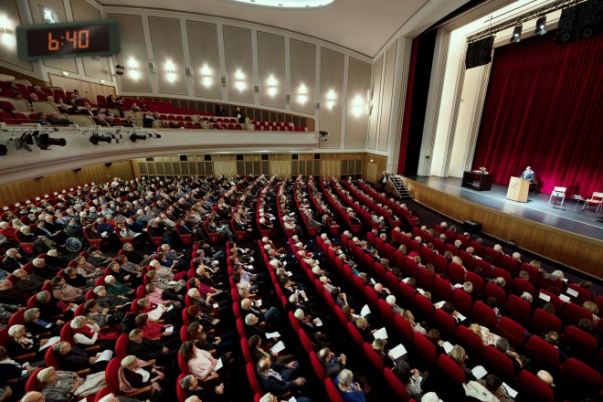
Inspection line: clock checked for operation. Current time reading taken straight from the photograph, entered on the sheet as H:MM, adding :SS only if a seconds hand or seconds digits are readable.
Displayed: 6:40
